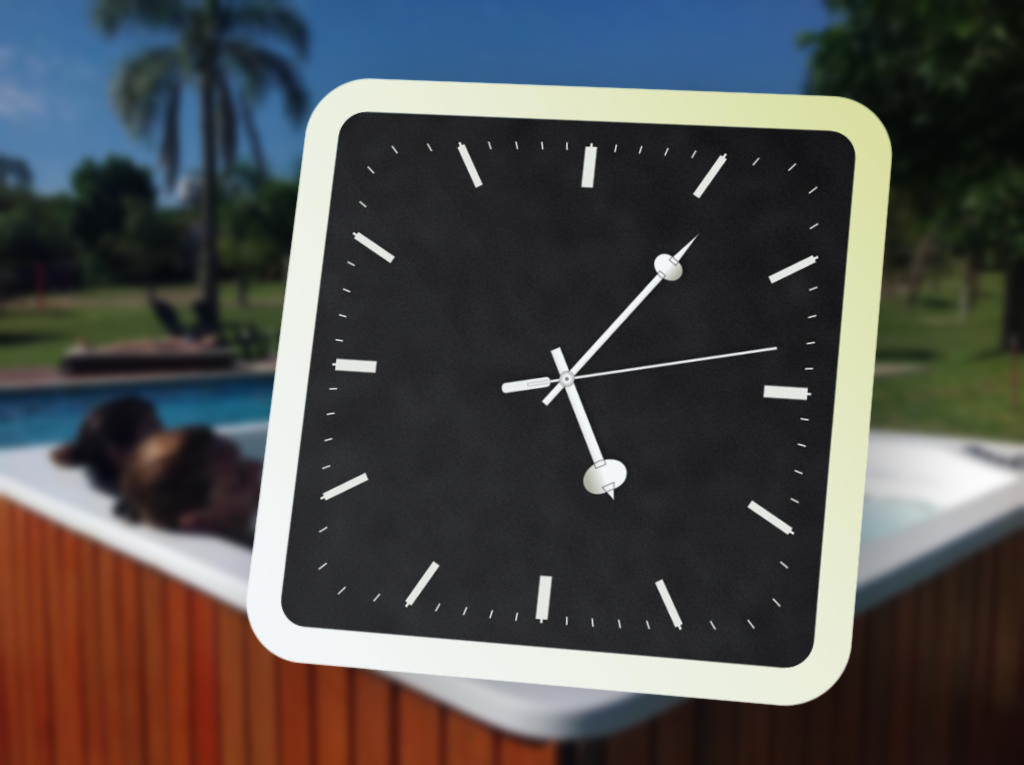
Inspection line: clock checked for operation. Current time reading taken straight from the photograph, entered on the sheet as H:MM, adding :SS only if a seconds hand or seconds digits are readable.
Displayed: 5:06:13
